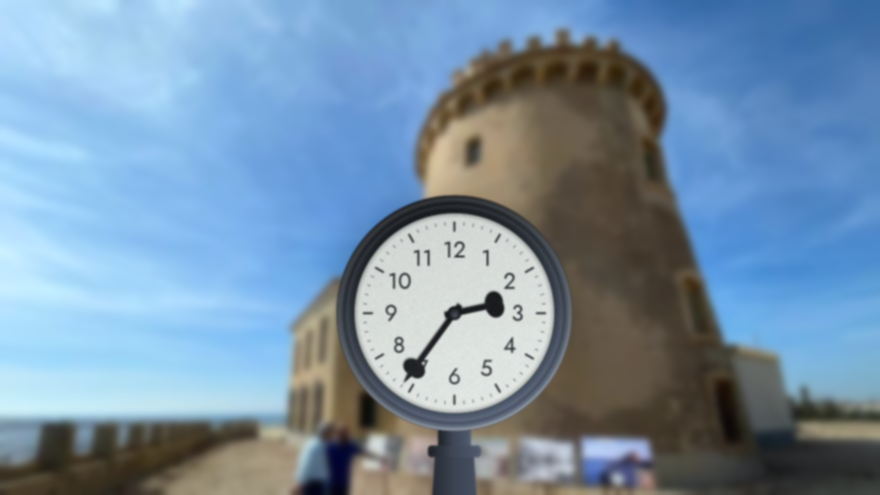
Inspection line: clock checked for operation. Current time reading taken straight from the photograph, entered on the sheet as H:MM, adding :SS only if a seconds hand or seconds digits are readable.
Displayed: 2:36
